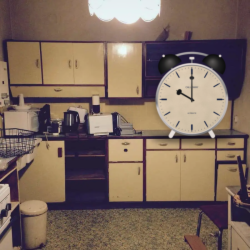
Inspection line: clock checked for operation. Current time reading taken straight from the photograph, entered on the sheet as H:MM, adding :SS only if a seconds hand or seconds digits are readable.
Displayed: 10:00
